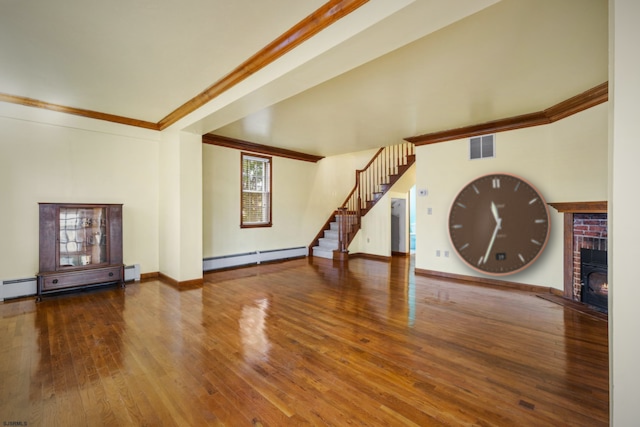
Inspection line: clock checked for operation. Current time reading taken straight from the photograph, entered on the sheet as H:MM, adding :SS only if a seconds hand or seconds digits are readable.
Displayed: 11:34
